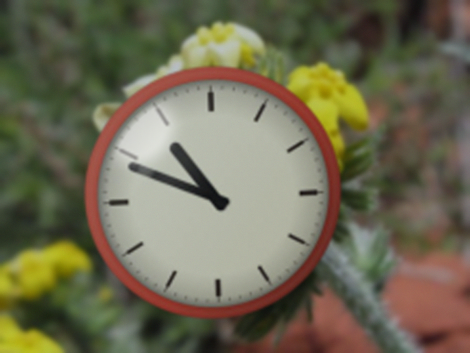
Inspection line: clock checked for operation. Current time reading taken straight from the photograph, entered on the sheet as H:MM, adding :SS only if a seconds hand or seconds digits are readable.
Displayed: 10:49
